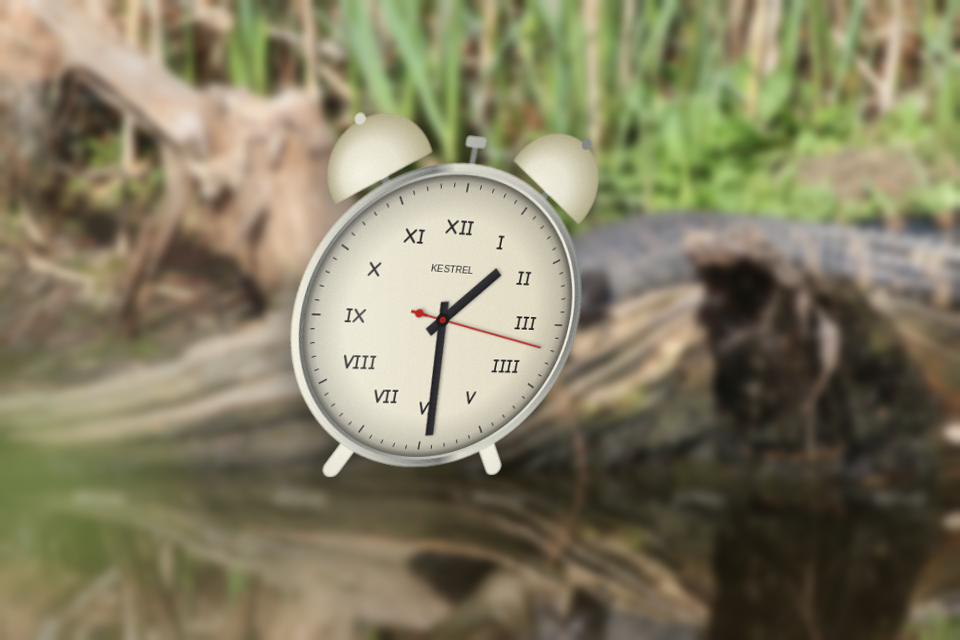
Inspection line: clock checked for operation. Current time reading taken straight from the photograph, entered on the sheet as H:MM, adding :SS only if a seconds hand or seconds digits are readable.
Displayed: 1:29:17
